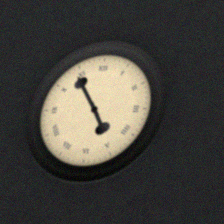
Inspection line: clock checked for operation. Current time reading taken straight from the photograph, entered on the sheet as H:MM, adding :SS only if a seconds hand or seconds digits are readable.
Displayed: 4:54
